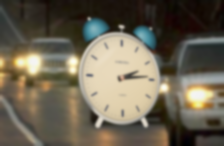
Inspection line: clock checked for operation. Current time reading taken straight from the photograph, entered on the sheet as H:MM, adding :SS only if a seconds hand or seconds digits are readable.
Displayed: 2:14
